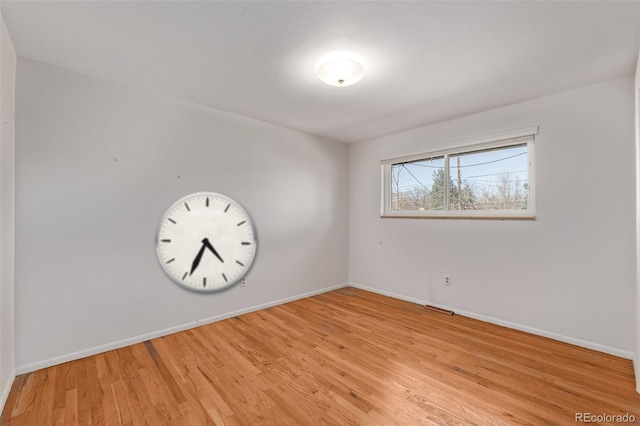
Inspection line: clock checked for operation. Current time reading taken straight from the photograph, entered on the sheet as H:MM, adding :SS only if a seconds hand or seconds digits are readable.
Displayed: 4:34
